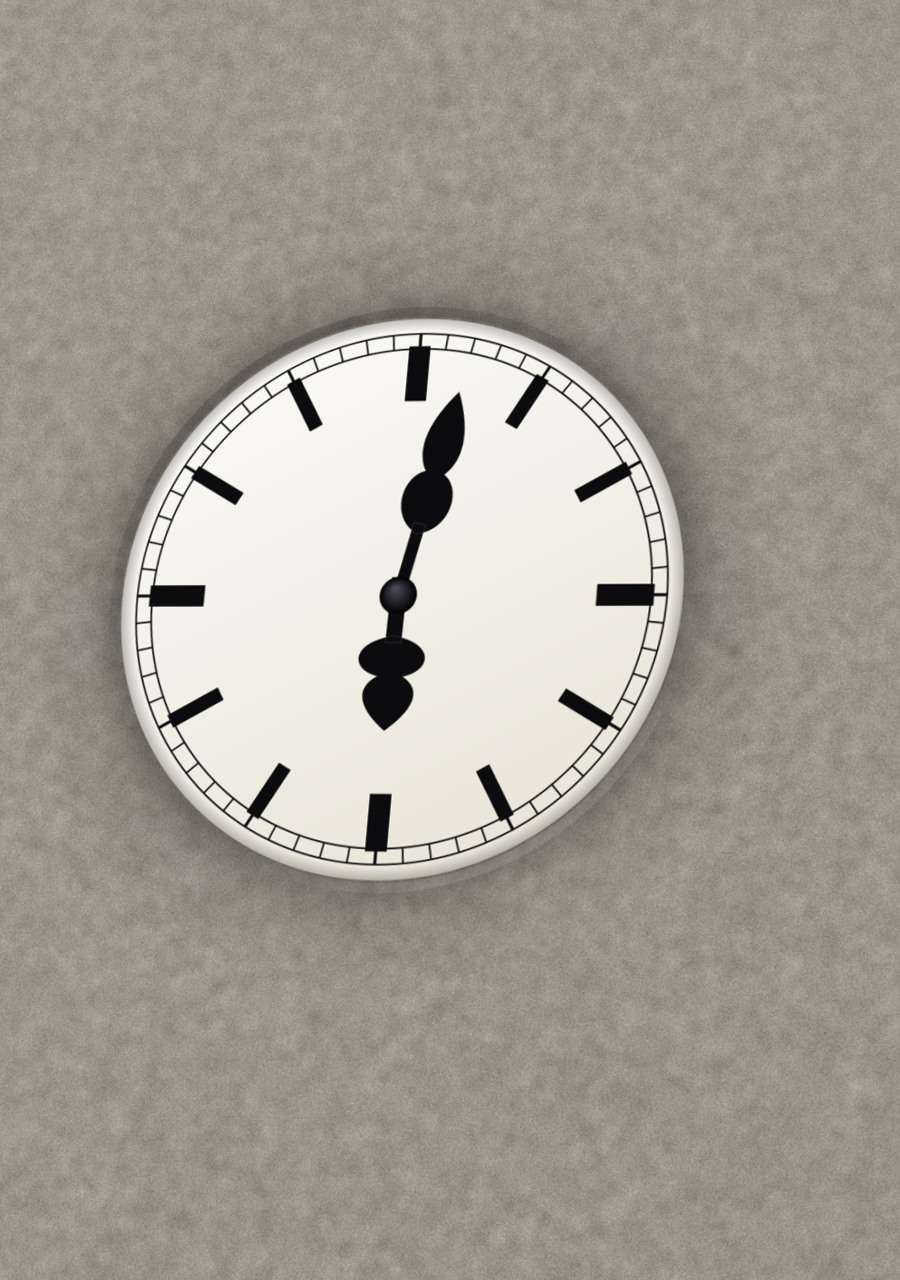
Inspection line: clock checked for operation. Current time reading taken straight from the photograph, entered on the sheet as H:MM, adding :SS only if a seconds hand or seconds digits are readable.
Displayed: 6:02
